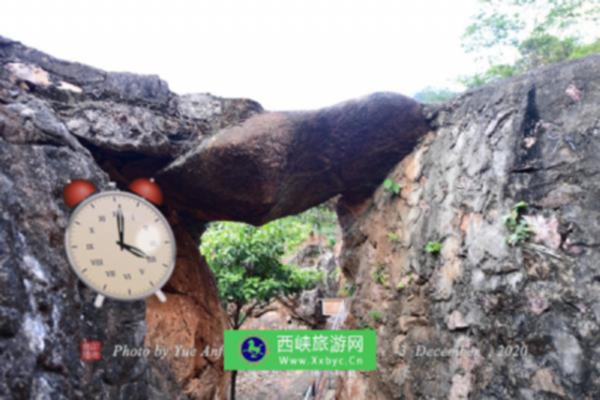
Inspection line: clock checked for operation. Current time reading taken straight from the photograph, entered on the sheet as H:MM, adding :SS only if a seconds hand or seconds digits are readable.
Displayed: 4:01
